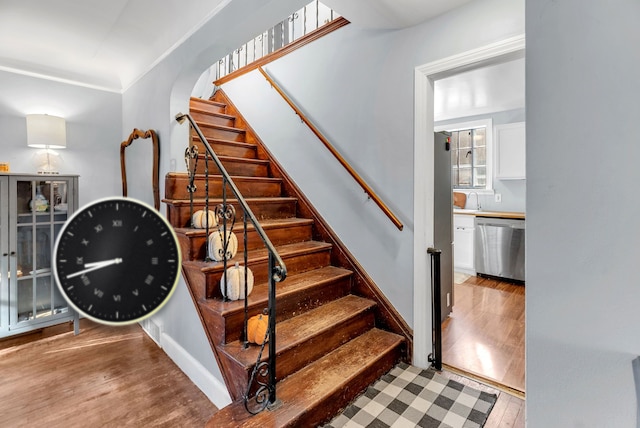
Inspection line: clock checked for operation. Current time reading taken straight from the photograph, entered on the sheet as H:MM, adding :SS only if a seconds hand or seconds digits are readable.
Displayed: 8:42
